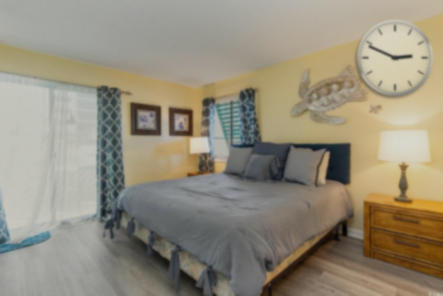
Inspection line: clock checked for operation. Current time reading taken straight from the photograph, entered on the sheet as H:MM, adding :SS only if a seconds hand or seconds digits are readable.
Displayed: 2:49
